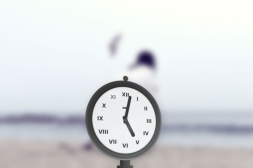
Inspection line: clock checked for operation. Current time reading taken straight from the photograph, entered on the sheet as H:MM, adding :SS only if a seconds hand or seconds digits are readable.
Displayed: 5:02
